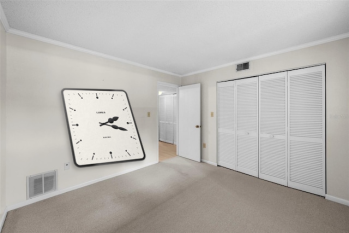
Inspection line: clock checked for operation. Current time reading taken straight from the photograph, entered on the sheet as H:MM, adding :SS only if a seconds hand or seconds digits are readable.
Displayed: 2:18
